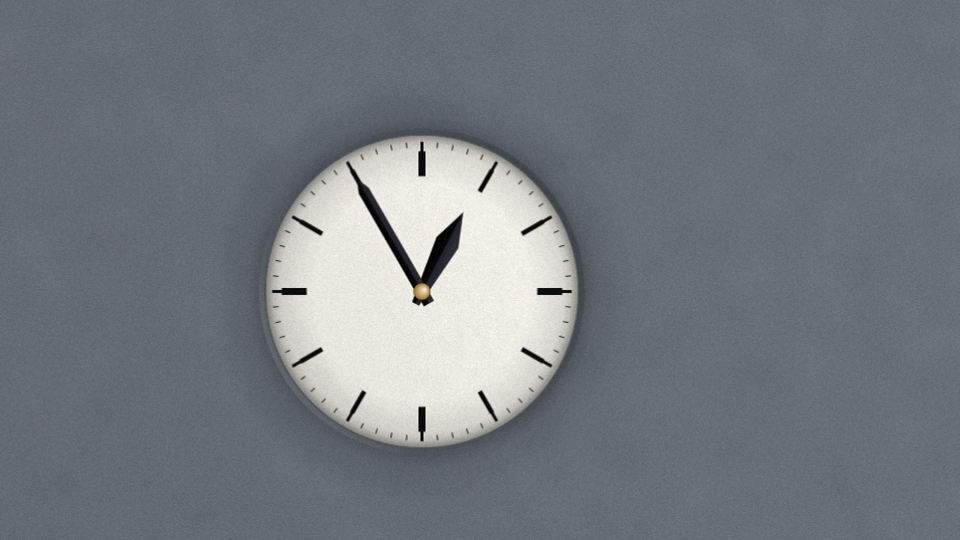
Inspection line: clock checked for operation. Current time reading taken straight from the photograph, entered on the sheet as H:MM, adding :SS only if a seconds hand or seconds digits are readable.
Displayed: 12:55
